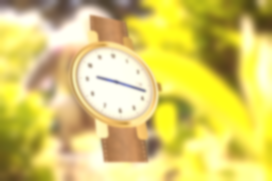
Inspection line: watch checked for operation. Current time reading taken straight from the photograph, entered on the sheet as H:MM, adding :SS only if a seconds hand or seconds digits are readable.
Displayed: 9:17
